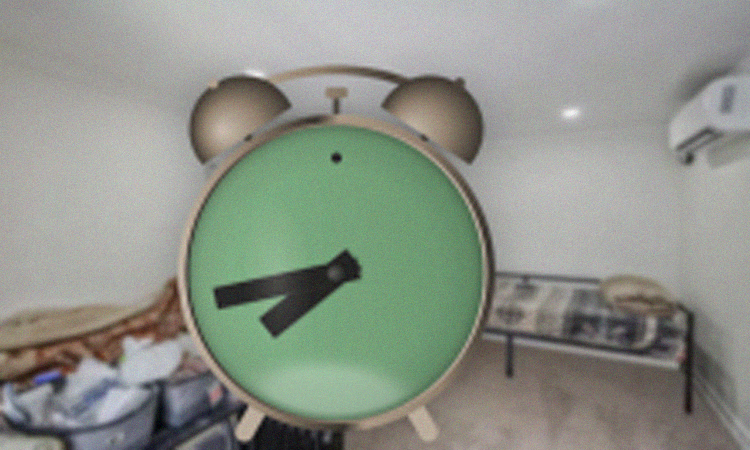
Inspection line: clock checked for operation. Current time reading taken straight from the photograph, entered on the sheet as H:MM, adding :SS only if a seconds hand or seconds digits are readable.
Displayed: 7:43
